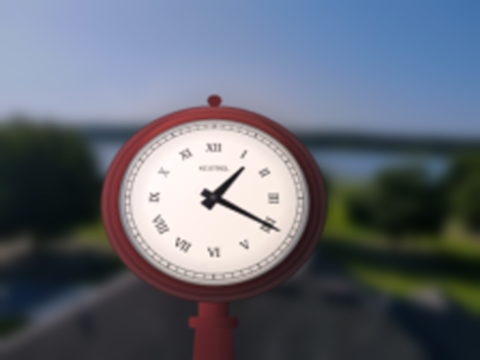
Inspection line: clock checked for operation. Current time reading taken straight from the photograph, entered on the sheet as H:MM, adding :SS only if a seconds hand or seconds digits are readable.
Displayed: 1:20
